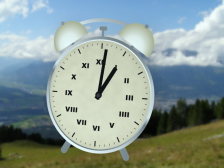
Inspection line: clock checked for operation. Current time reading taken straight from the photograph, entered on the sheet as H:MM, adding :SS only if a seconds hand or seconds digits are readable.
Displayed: 1:01
